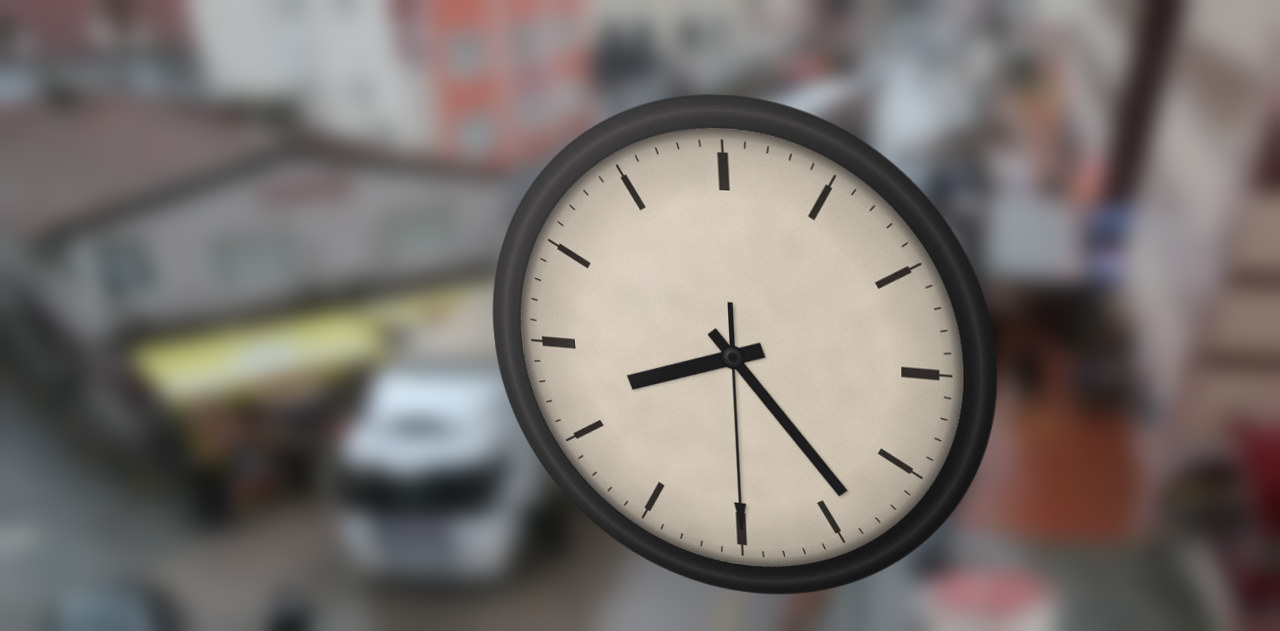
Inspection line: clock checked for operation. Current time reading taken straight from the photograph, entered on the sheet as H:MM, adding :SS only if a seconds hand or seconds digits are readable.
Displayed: 8:23:30
